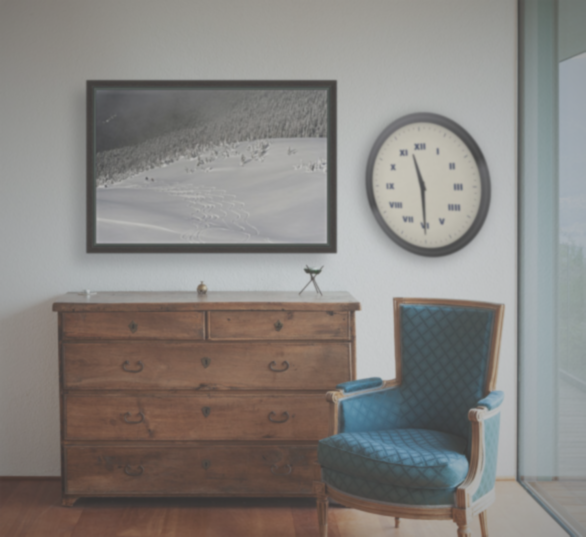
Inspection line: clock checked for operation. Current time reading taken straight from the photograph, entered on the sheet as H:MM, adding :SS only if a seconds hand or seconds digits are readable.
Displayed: 11:30
